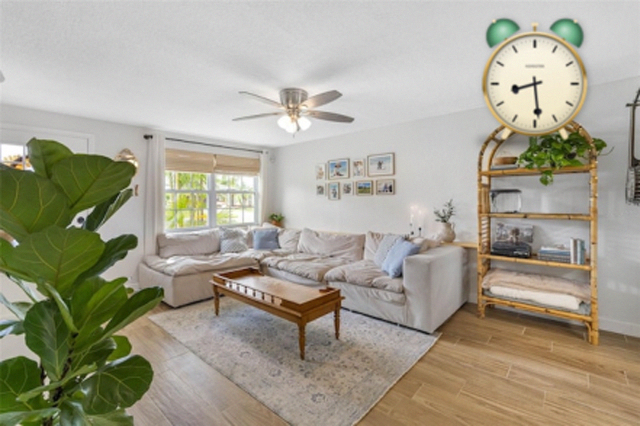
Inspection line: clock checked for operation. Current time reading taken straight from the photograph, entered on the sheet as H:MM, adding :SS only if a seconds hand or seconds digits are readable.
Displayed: 8:29
